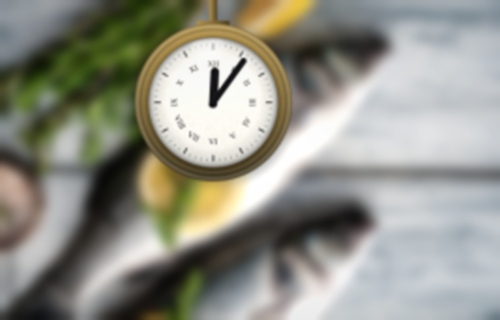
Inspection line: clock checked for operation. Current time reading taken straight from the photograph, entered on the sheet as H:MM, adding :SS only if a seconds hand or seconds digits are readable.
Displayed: 12:06
